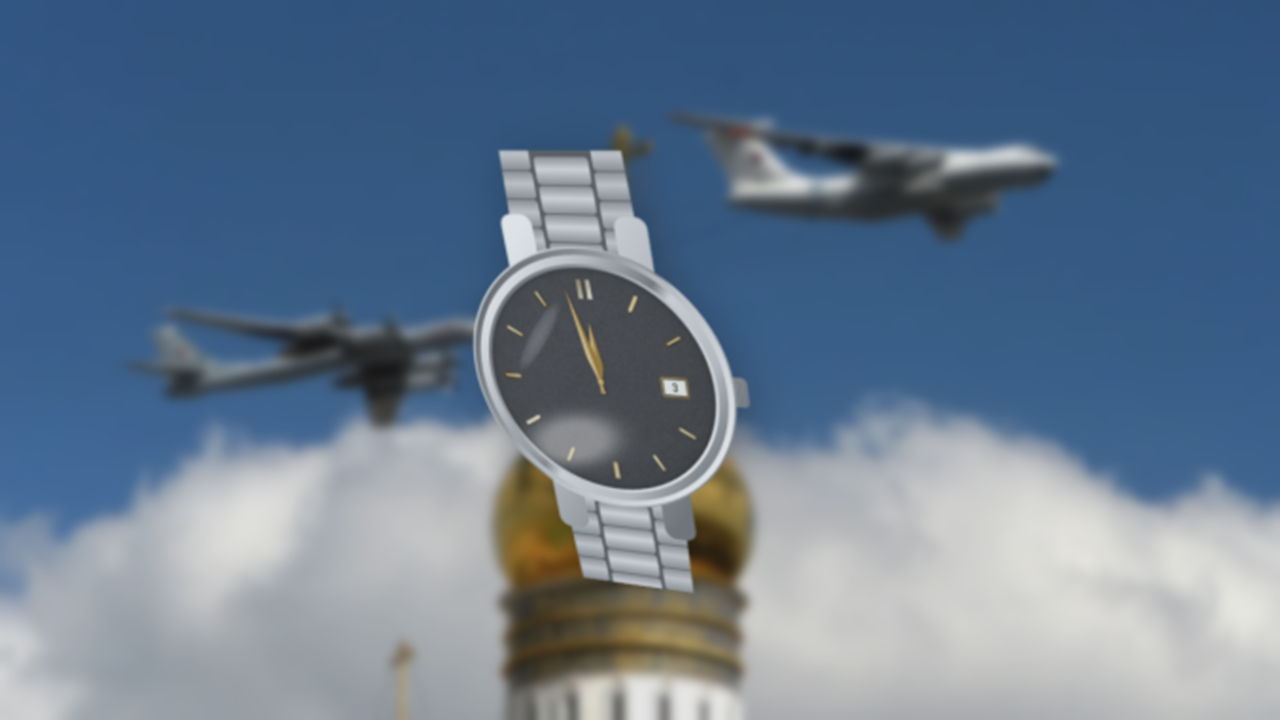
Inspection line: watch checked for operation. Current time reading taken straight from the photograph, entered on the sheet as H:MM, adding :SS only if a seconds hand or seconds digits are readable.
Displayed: 11:58
